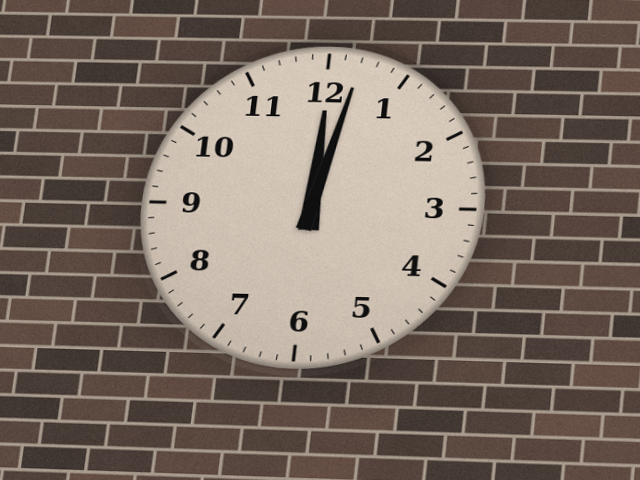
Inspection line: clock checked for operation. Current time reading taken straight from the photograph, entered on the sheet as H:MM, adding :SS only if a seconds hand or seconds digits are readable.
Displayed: 12:02
